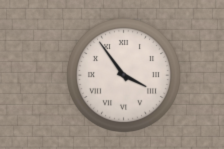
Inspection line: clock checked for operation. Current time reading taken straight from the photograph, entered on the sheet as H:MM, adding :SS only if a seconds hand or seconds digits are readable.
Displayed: 3:54
